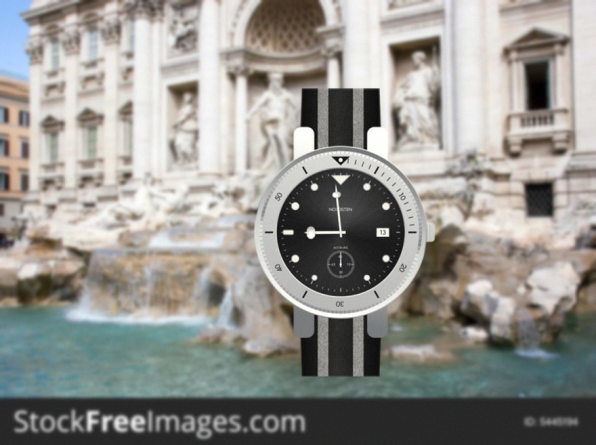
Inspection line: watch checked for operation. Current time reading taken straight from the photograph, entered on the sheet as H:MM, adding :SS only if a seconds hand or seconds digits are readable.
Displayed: 8:59
